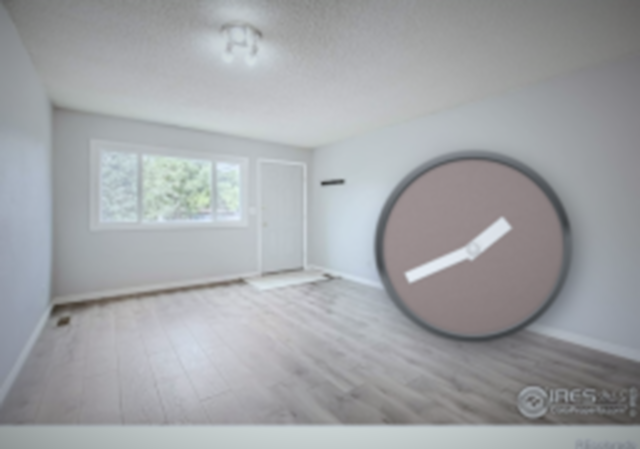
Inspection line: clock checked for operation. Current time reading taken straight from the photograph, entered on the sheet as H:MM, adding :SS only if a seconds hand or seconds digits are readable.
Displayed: 1:41
